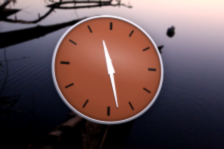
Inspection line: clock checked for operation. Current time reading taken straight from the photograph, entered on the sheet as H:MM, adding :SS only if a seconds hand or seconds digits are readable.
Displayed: 11:28
